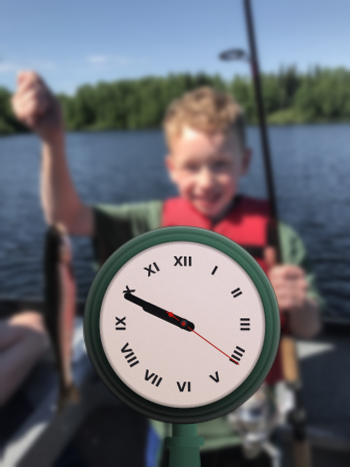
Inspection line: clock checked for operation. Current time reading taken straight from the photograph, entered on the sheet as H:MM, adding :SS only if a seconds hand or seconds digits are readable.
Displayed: 9:49:21
